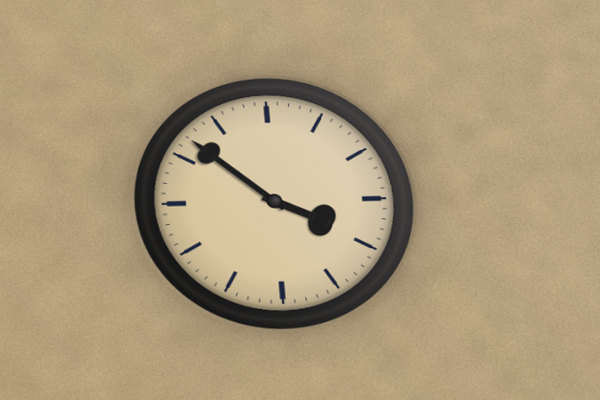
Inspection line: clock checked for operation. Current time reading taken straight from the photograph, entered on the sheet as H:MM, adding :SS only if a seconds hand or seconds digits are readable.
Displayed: 3:52
